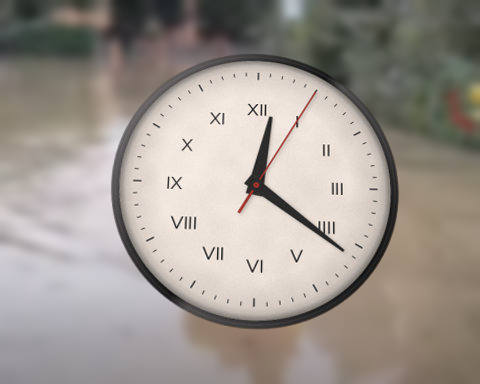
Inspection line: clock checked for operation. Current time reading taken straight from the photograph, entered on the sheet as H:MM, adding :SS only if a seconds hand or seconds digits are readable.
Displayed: 12:21:05
